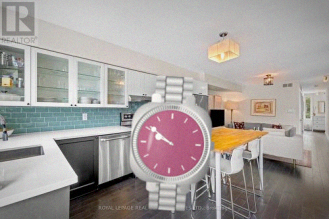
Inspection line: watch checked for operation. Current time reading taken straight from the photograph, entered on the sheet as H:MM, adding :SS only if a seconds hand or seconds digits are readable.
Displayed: 9:51
